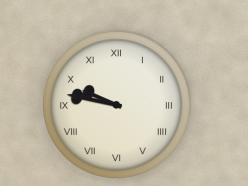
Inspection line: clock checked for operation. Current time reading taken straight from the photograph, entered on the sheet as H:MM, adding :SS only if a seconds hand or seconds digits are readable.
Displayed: 9:47
